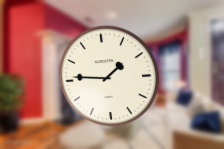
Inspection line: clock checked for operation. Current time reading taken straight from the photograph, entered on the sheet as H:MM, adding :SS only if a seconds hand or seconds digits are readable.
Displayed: 1:46
